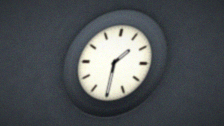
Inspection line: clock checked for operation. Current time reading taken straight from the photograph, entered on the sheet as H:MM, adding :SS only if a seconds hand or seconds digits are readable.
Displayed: 1:30
